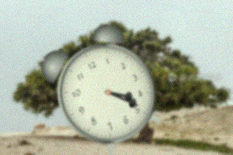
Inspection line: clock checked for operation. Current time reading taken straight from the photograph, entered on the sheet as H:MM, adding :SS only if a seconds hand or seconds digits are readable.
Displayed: 4:24
